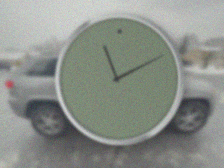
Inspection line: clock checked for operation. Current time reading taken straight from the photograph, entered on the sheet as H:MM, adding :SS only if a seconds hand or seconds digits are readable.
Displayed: 11:10
